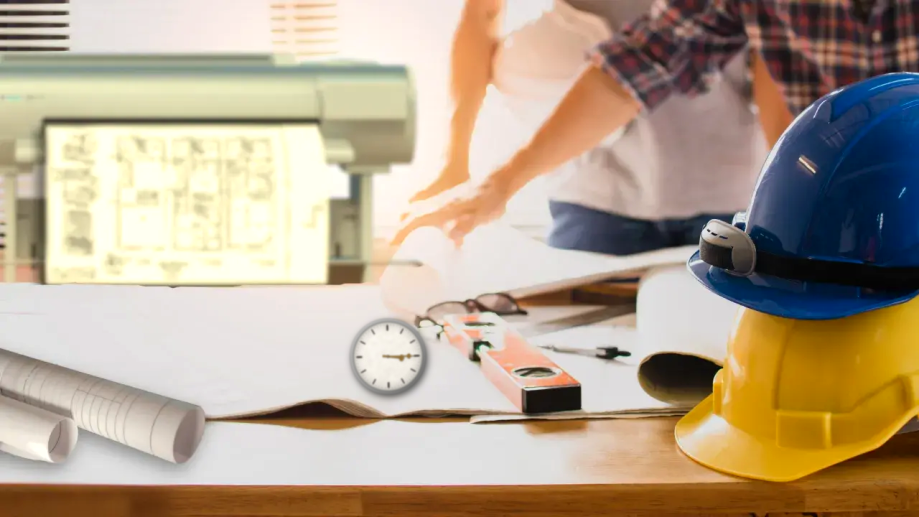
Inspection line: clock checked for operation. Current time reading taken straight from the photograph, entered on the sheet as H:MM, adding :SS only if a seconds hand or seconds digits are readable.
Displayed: 3:15
